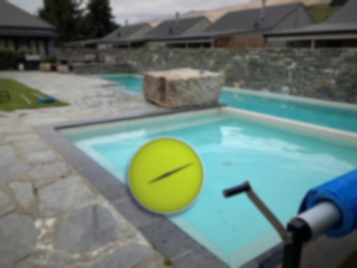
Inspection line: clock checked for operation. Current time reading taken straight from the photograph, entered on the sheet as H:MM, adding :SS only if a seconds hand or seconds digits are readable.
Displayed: 8:11
